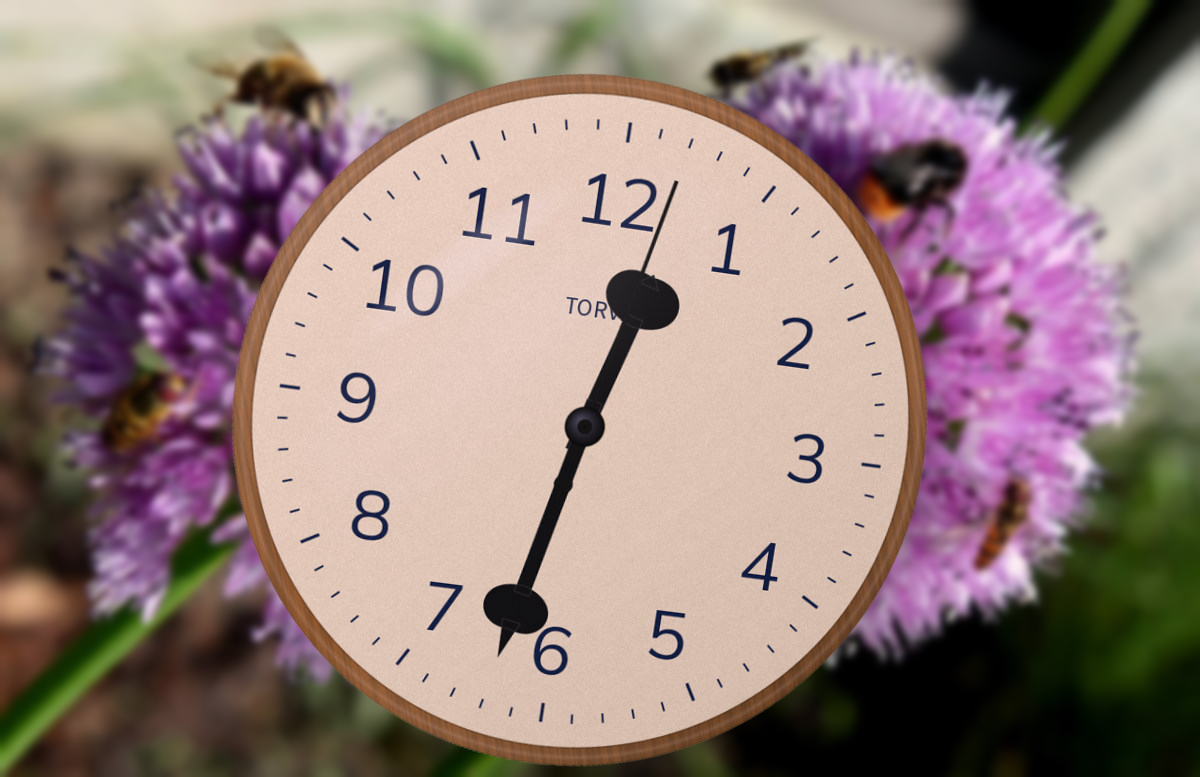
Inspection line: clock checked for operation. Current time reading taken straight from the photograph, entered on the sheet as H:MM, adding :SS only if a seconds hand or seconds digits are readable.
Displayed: 12:32:02
